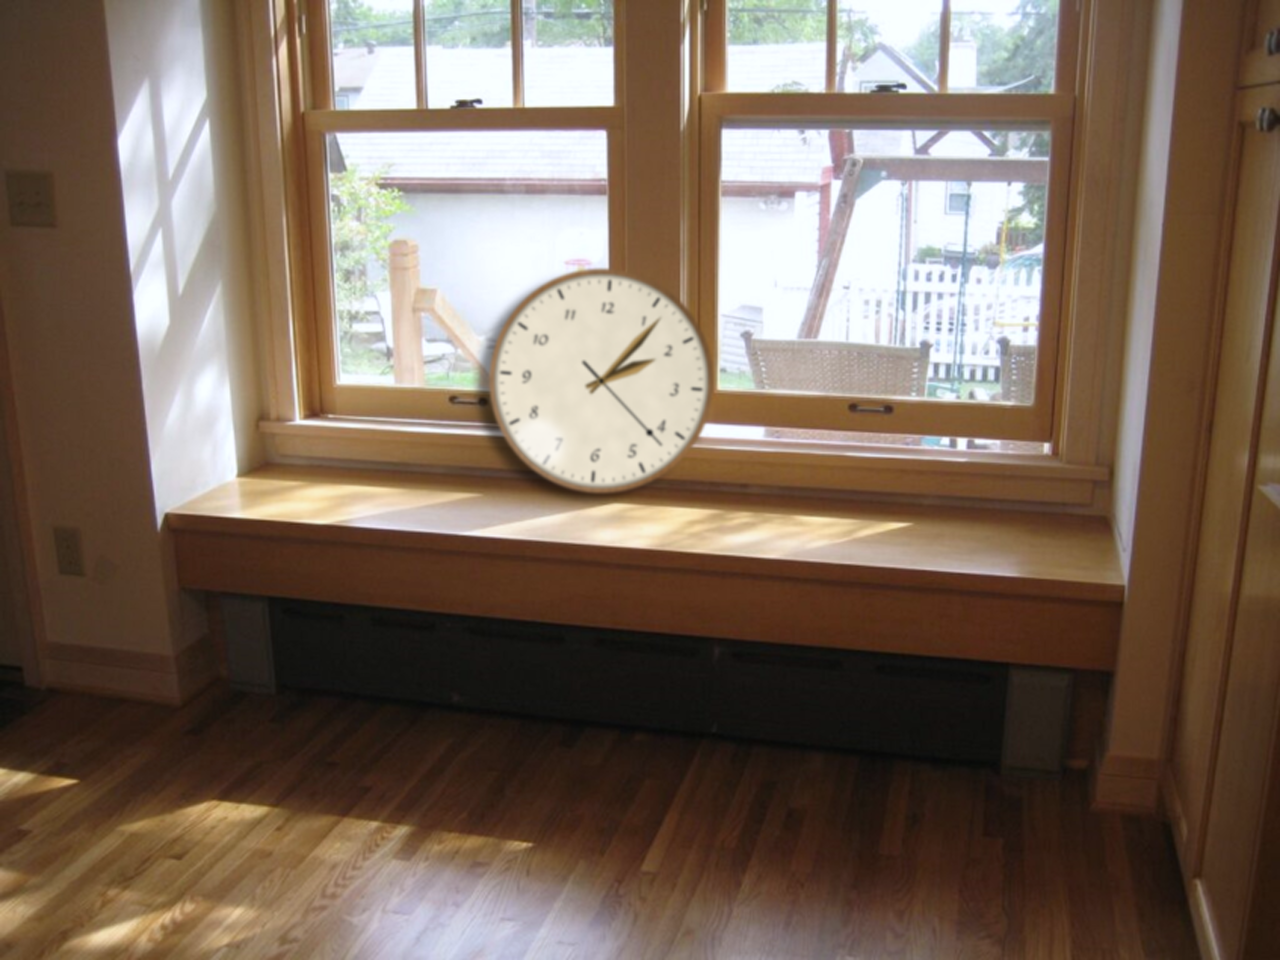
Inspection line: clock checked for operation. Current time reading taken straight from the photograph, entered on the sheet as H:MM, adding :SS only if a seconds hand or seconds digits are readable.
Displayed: 2:06:22
